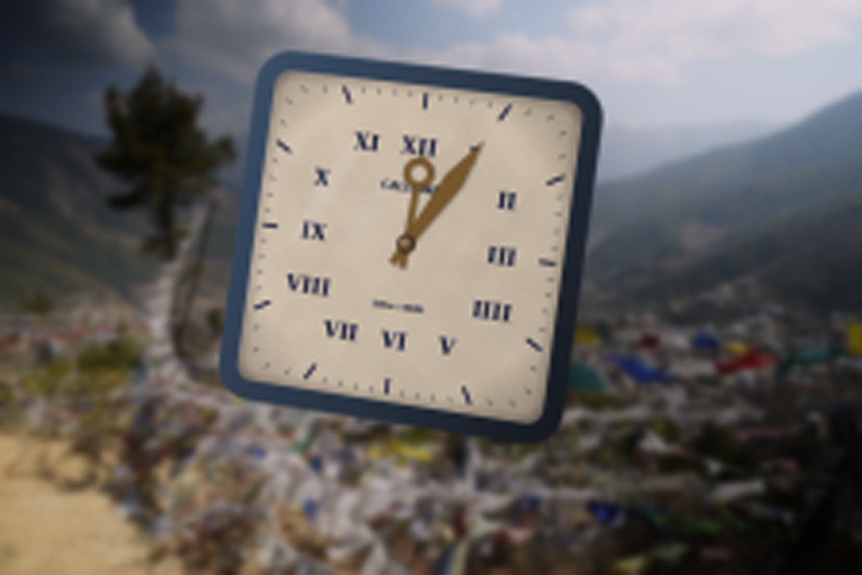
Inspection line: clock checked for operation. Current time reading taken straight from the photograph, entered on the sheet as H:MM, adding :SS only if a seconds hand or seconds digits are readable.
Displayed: 12:05
